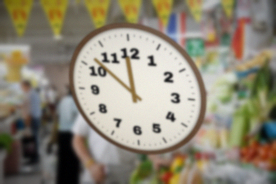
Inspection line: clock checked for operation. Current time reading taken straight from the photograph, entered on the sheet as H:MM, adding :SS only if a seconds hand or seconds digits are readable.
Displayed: 11:52
